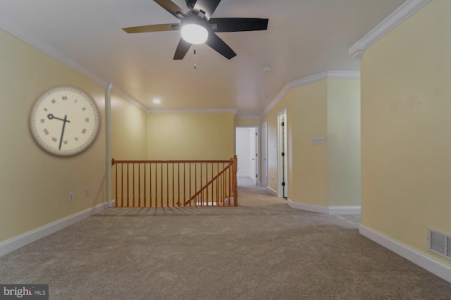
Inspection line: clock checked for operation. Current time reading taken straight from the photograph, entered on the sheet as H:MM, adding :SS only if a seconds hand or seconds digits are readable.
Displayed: 9:32
